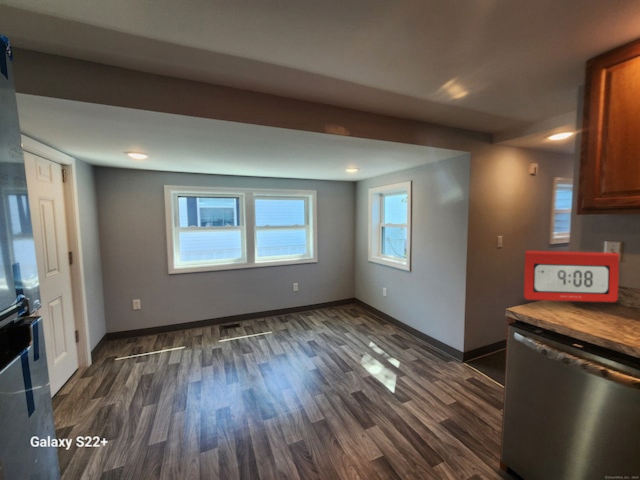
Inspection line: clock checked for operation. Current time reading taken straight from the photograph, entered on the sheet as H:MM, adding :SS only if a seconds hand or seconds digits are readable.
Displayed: 9:08
